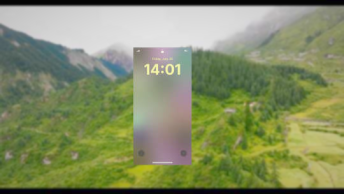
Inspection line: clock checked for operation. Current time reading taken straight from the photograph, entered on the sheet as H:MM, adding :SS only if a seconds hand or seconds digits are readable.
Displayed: 14:01
